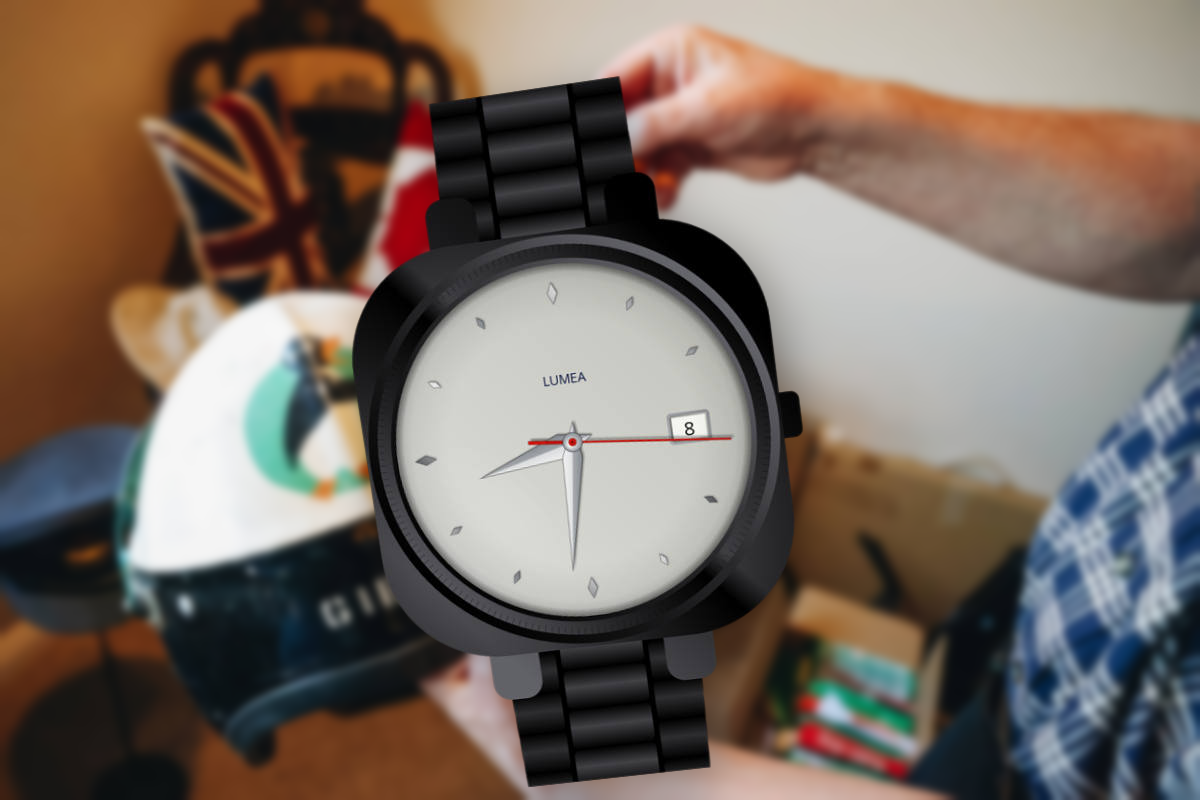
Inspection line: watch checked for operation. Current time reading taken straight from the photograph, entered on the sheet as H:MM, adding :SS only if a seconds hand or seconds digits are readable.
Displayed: 8:31:16
